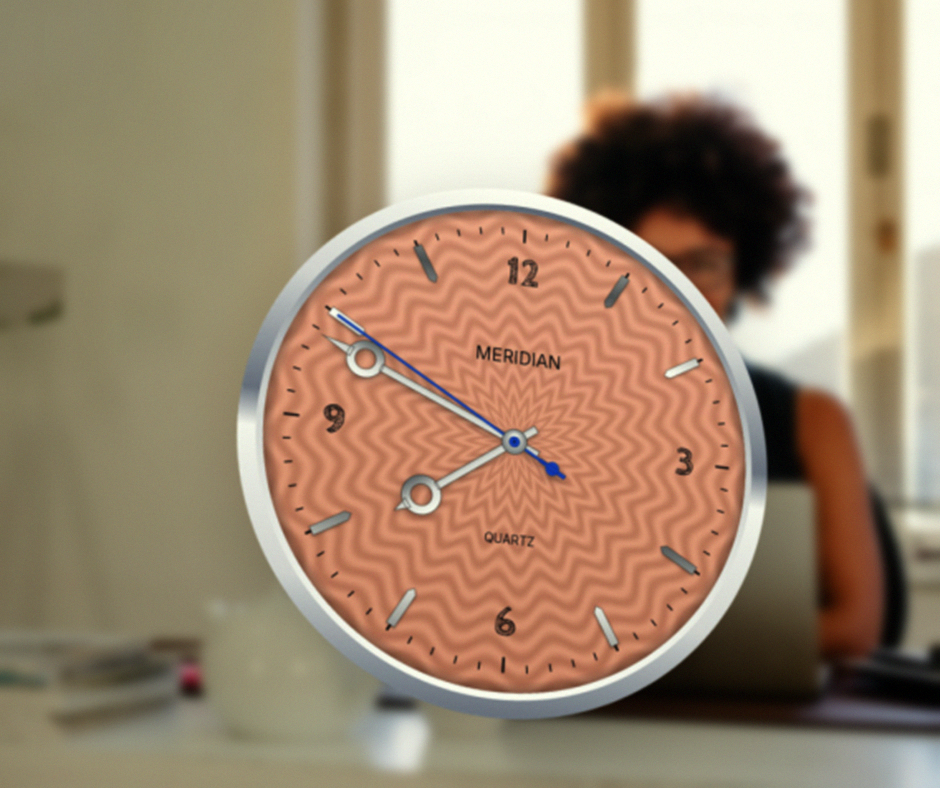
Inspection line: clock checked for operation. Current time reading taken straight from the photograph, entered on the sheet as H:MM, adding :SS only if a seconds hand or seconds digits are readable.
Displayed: 7:48:50
